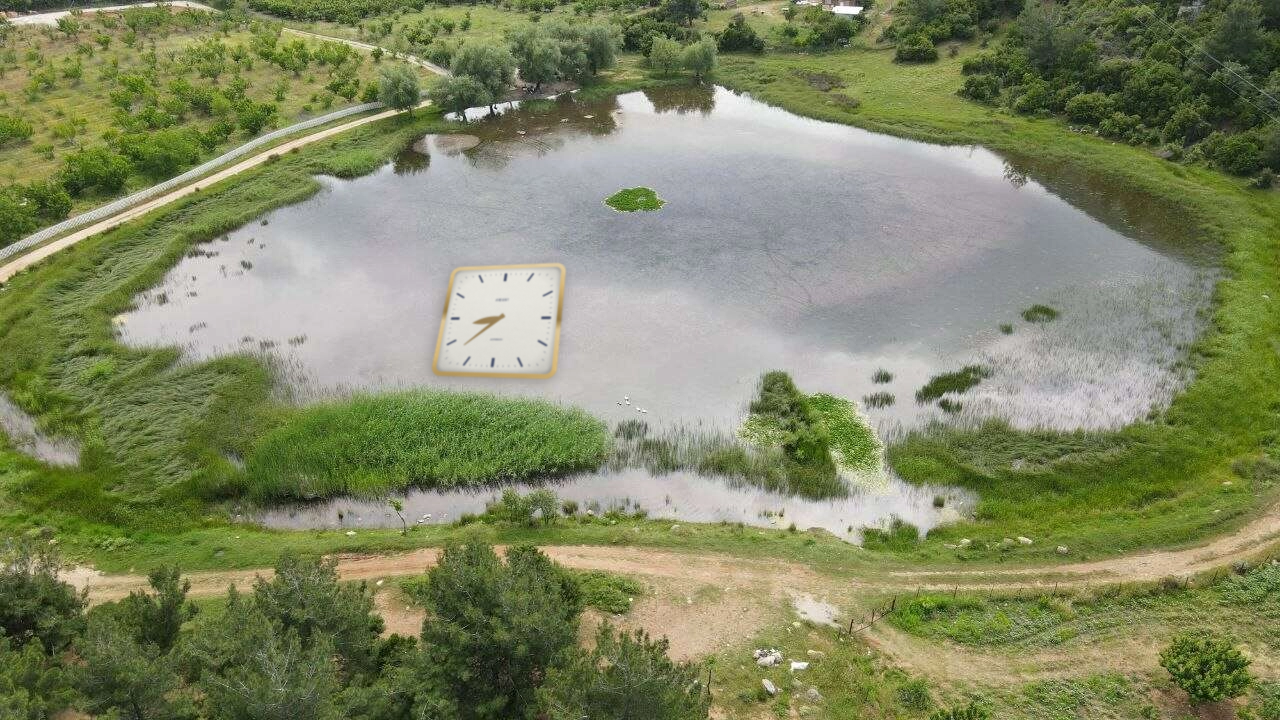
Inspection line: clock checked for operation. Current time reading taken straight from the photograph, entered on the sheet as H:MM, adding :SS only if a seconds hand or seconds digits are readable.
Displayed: 8:38
